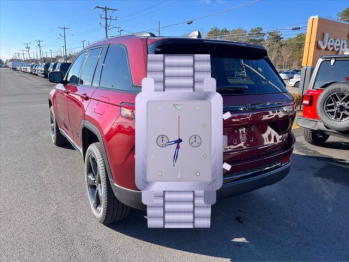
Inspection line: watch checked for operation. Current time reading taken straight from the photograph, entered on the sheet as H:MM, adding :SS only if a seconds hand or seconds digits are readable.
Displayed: 8:32
